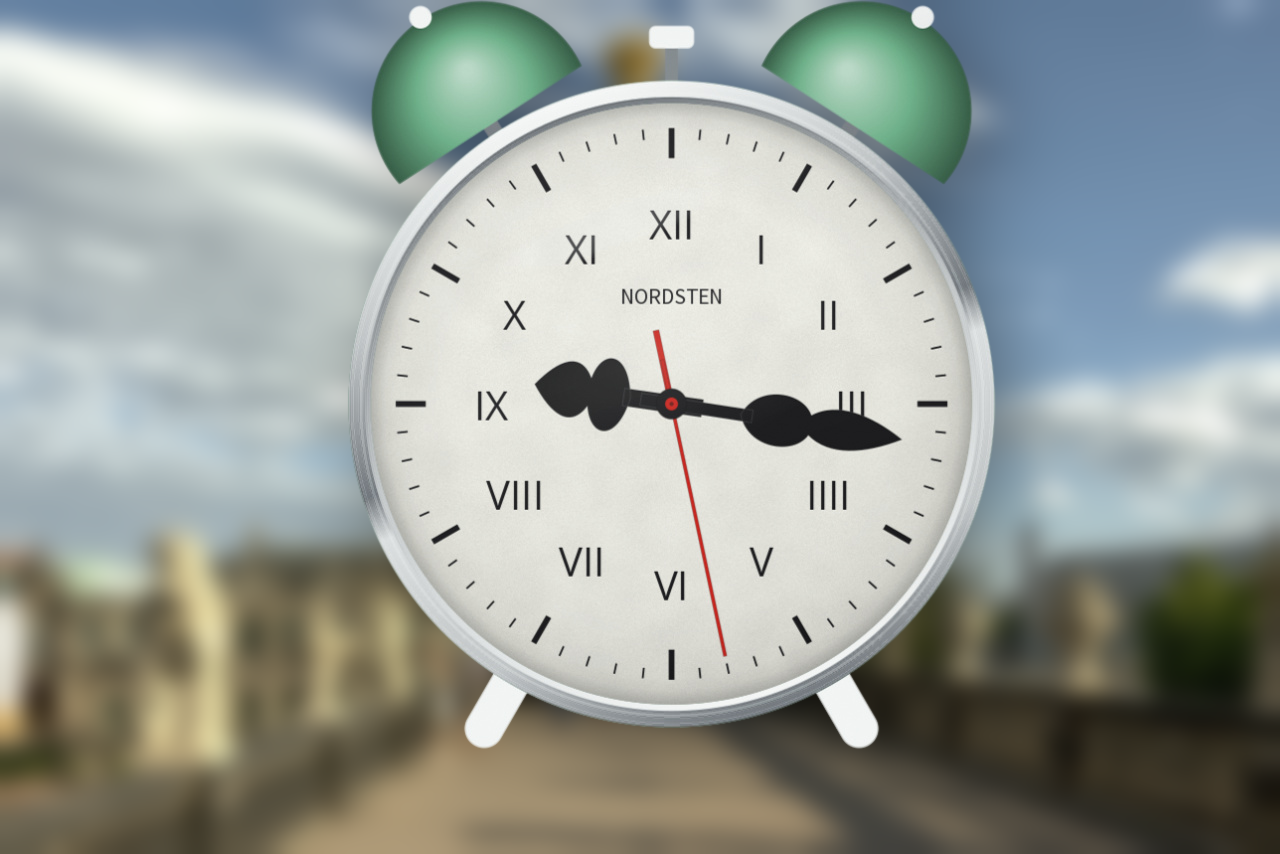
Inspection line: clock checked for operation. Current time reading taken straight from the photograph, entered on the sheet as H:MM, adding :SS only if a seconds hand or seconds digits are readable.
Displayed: 9:16:28
